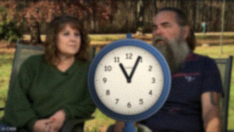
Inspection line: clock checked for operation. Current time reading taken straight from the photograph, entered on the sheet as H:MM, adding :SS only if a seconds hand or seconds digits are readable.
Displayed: 11:04
